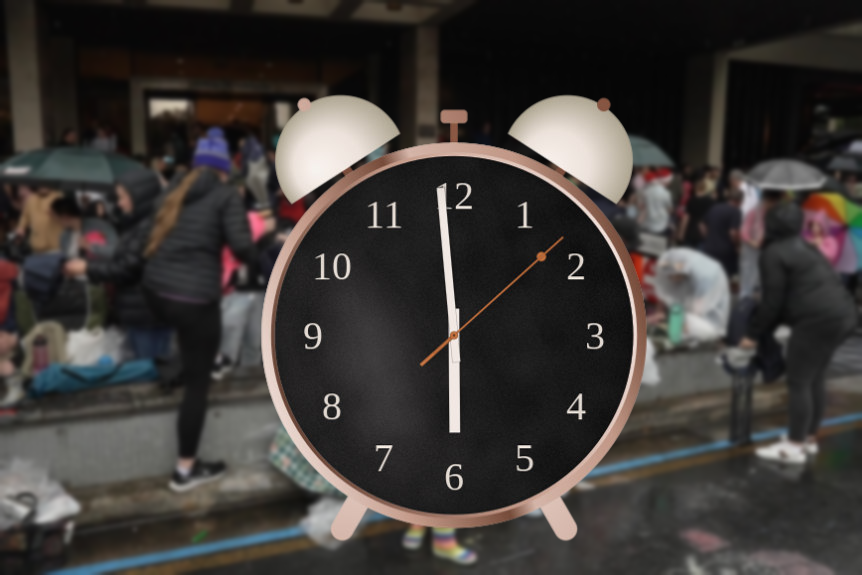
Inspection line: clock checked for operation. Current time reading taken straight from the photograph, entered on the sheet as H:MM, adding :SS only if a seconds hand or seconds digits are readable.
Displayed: 5:59:08
